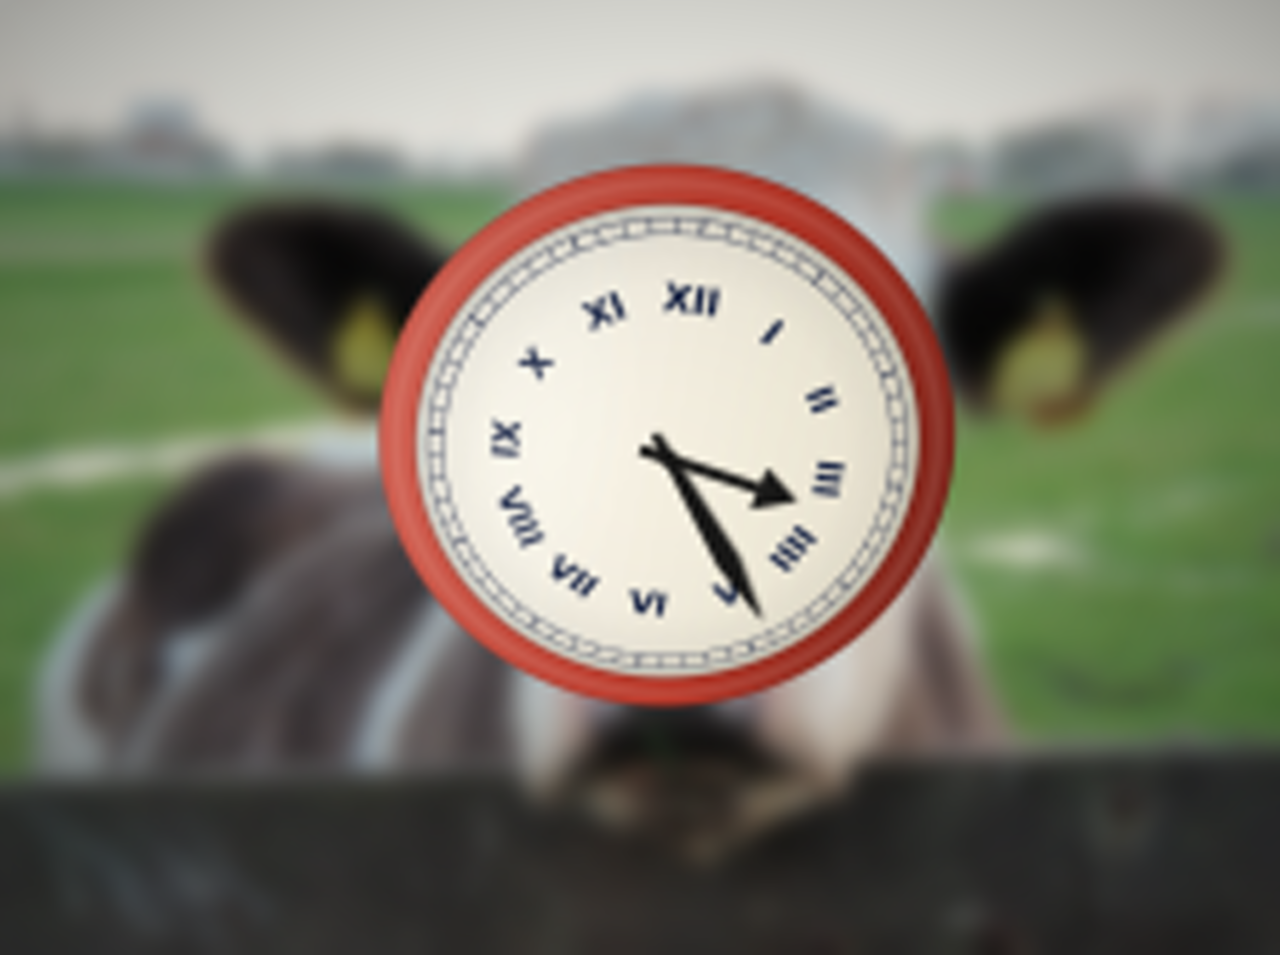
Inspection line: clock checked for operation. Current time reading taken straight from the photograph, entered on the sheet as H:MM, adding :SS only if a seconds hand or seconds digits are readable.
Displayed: 3:24
